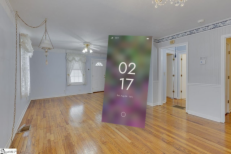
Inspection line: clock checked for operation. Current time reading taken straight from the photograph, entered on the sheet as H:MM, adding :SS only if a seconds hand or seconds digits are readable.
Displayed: 2:17
